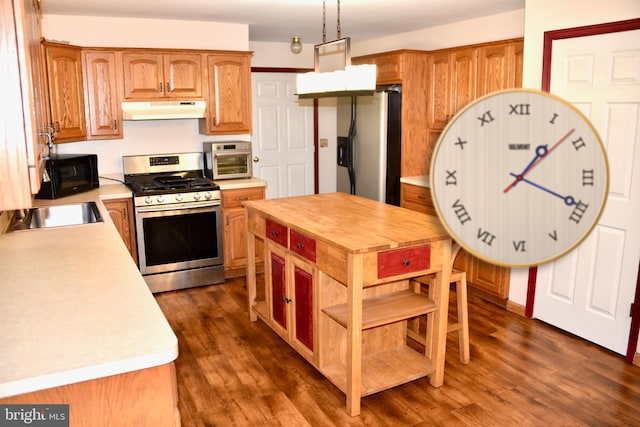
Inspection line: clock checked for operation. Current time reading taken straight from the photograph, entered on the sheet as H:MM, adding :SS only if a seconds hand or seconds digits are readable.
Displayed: 1:19:08
